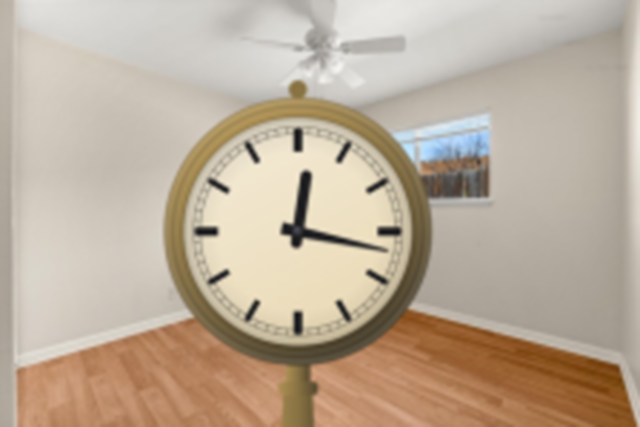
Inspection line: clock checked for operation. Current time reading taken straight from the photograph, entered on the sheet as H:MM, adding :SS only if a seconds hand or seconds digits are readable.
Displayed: 12:17
